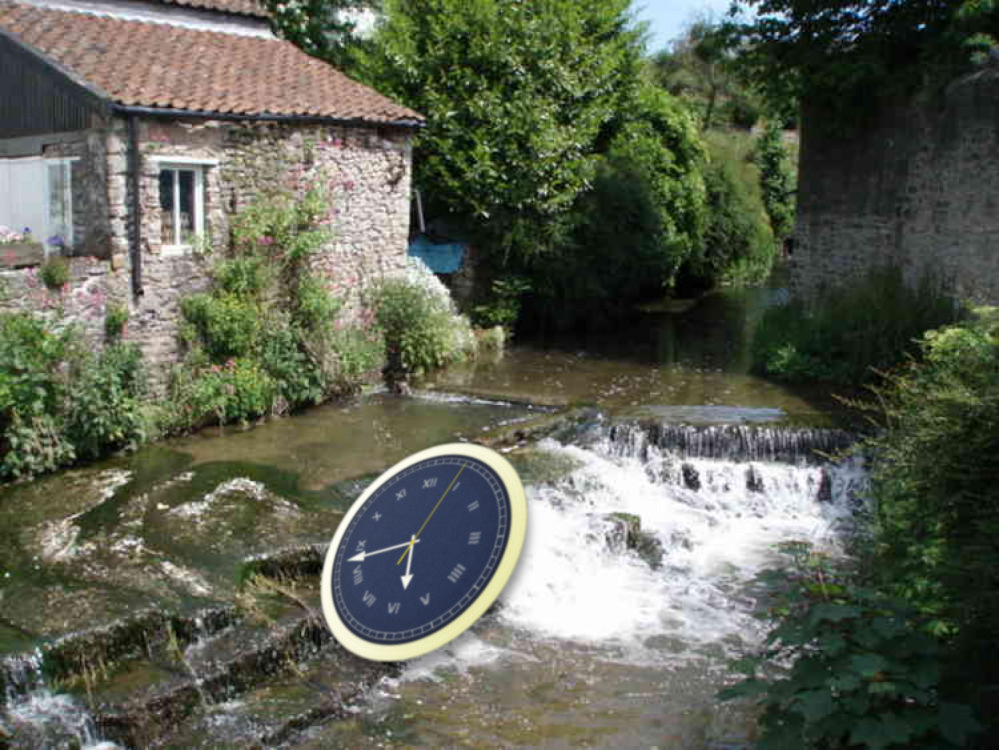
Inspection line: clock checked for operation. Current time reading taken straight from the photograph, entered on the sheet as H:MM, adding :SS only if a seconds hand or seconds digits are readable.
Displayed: 5:43:04
